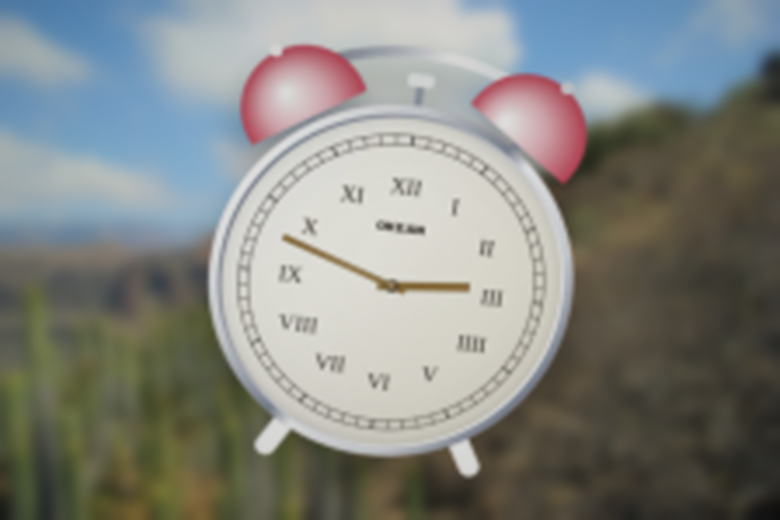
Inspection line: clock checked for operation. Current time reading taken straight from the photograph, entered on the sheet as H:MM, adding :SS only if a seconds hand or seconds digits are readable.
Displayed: 2:48
